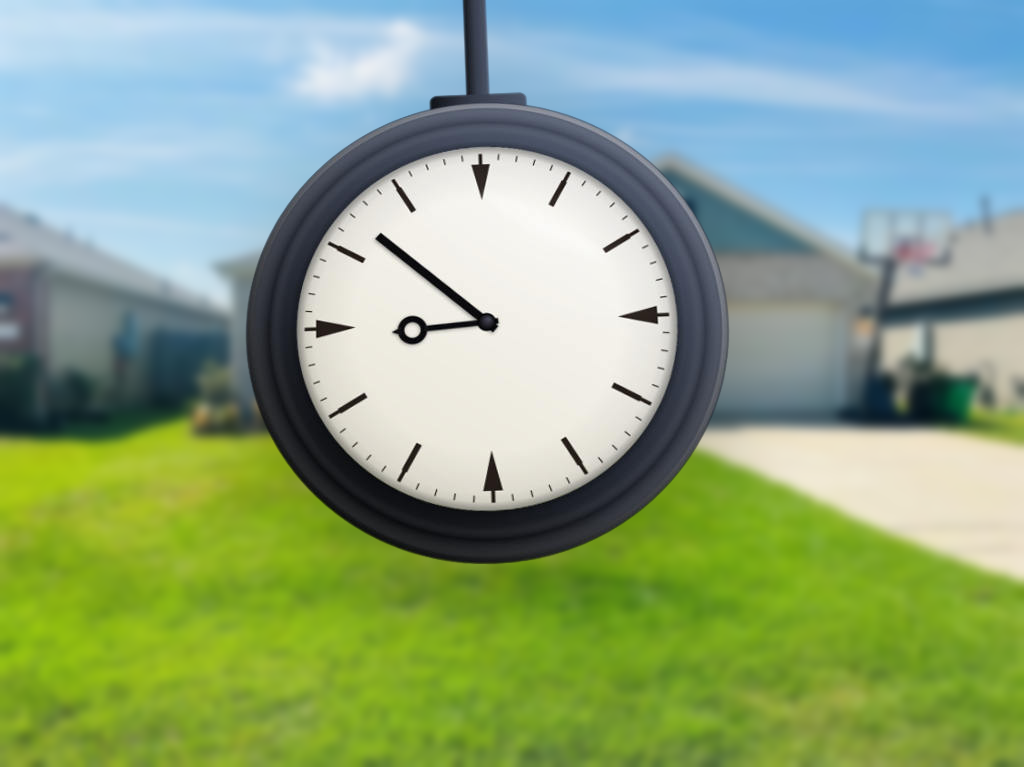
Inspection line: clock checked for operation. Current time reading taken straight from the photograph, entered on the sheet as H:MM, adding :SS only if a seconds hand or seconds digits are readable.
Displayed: 8:52
